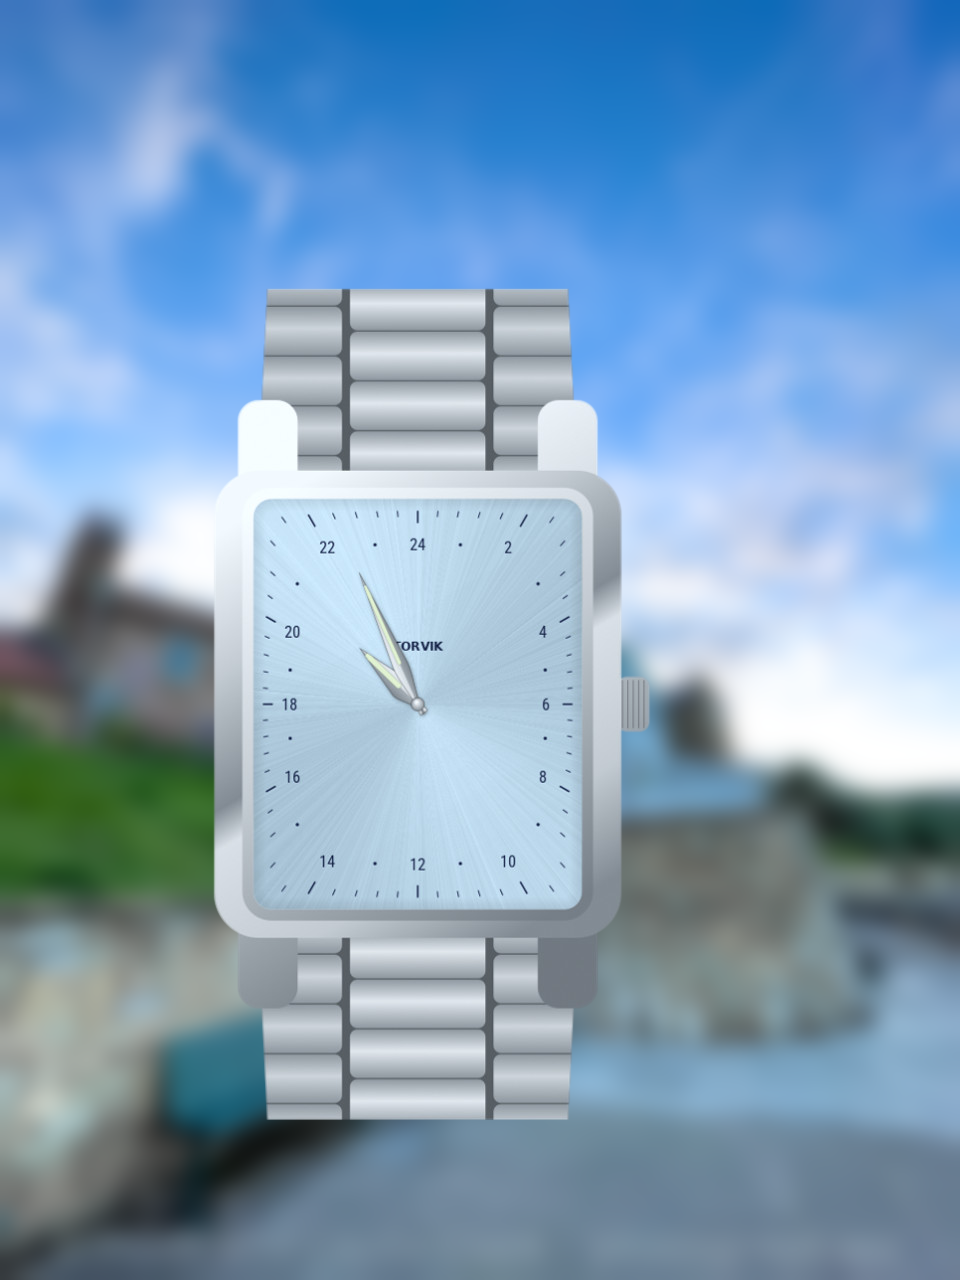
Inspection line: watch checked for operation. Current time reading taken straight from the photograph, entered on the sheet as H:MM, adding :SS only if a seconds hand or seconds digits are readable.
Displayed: 20:56
